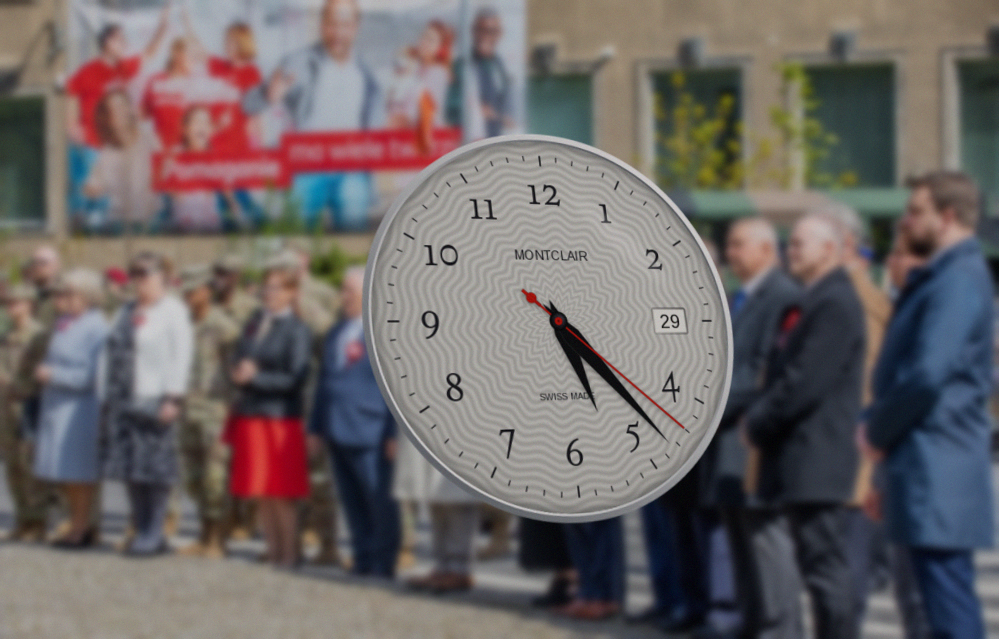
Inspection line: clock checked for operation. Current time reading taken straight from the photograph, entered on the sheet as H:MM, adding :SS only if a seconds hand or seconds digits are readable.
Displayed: 5:23:22
